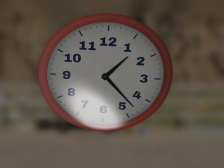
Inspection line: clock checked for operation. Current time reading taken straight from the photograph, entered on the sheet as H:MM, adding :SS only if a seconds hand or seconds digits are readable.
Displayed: 1:23
